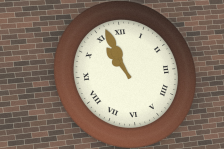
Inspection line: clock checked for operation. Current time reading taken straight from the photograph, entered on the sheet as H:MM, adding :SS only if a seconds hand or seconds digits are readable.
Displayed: 10:57
